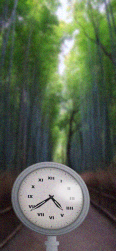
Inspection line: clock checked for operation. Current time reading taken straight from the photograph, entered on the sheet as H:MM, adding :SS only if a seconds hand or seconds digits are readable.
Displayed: 4:39
